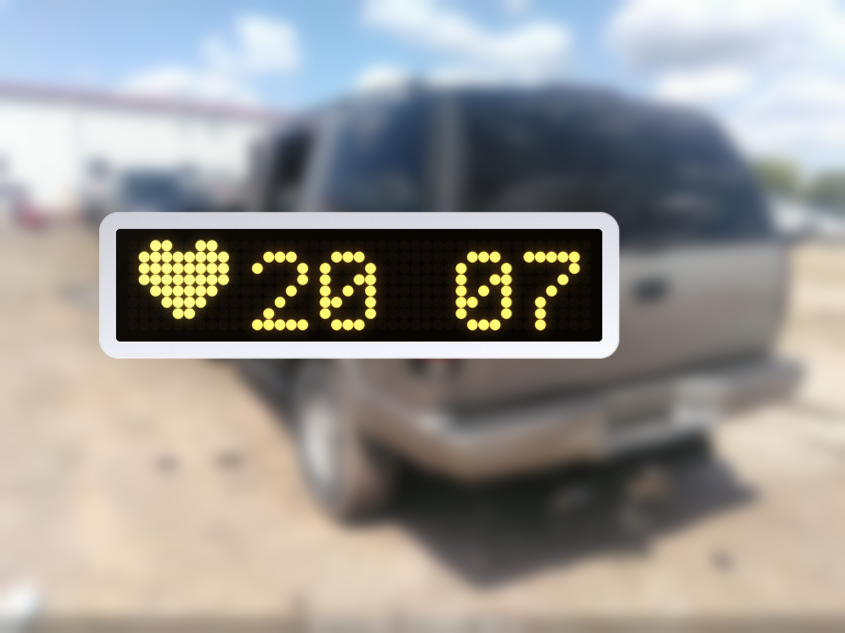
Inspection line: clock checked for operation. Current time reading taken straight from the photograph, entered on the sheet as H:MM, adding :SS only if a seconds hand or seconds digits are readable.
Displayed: 20:07
